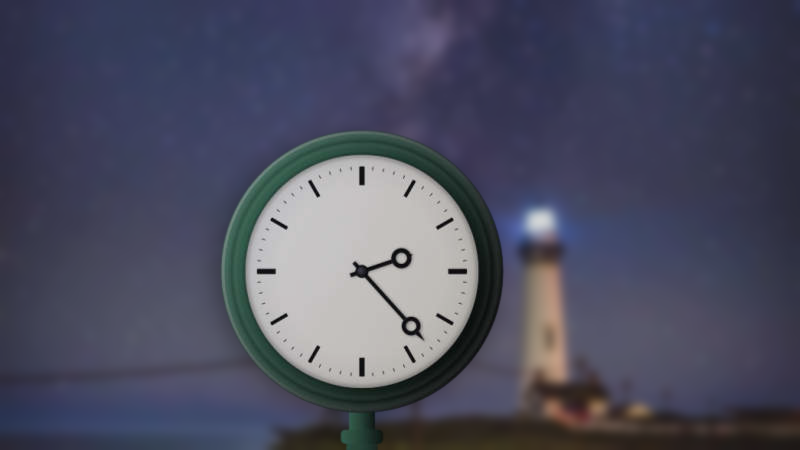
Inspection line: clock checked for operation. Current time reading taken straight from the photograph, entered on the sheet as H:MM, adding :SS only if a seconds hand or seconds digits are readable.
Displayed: 2:23
